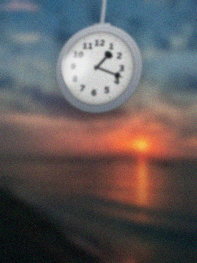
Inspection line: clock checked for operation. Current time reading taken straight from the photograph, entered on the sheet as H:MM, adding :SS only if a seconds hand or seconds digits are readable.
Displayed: 1:18
